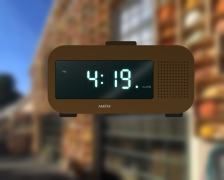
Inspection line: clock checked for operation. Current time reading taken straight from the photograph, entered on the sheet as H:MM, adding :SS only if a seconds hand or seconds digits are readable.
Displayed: 4:19
